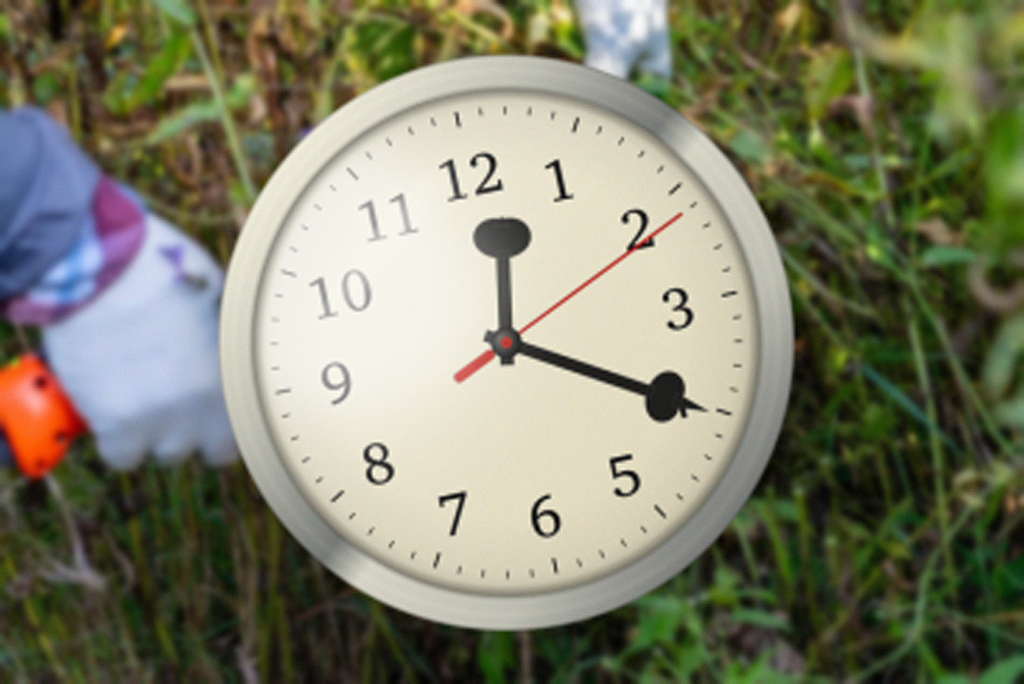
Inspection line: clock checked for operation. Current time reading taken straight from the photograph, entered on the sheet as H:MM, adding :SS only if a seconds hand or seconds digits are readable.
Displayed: 12:20:11
